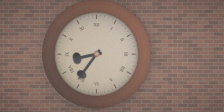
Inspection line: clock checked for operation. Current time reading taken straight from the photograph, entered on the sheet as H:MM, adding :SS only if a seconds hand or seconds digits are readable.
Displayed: 8:36
